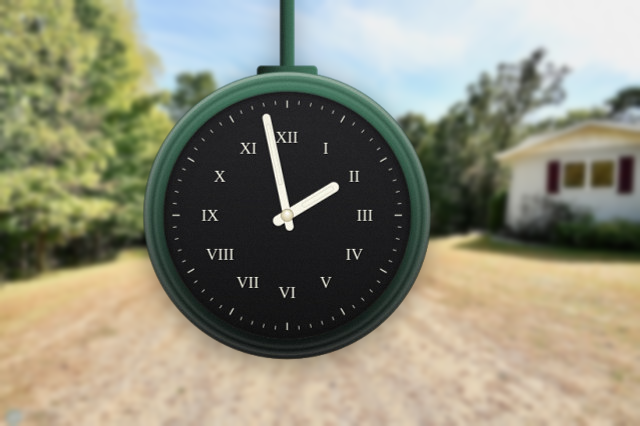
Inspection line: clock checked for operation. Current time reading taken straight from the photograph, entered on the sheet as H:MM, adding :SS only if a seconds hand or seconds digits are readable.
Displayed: 1:58
